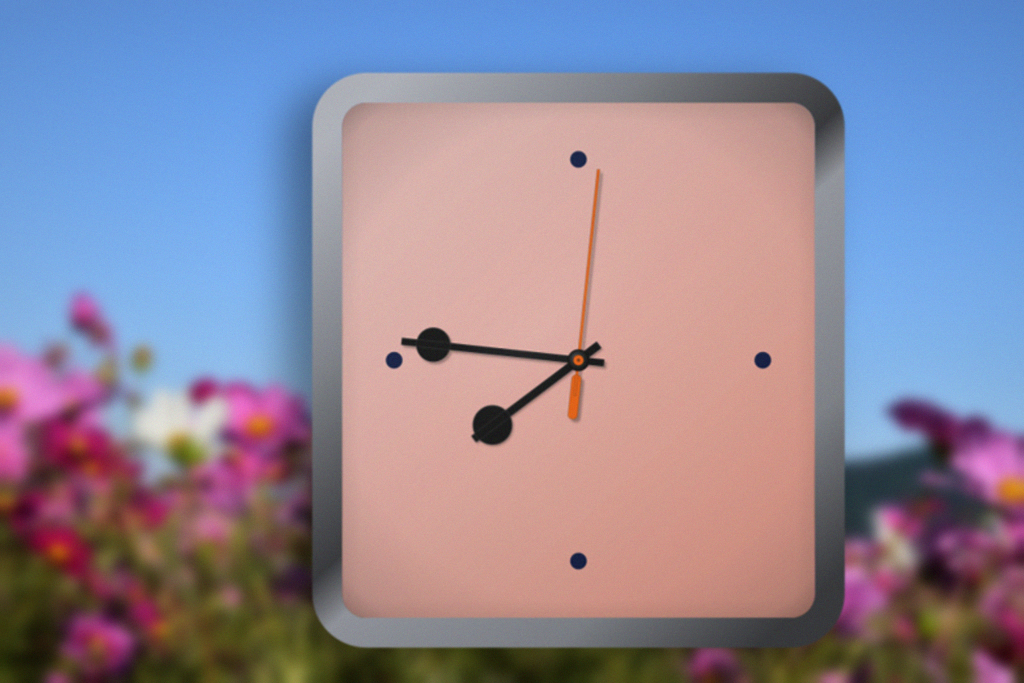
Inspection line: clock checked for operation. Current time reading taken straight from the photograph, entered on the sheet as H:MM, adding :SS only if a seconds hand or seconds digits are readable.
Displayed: 7:46:01
